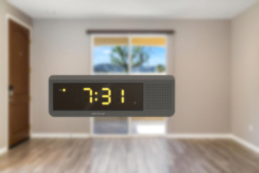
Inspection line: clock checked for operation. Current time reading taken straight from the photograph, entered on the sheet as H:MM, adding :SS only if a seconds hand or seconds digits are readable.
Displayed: 7:31
